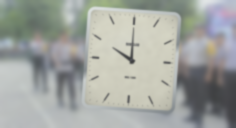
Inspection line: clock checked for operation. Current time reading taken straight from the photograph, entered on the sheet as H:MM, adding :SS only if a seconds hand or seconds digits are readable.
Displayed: 10:00
